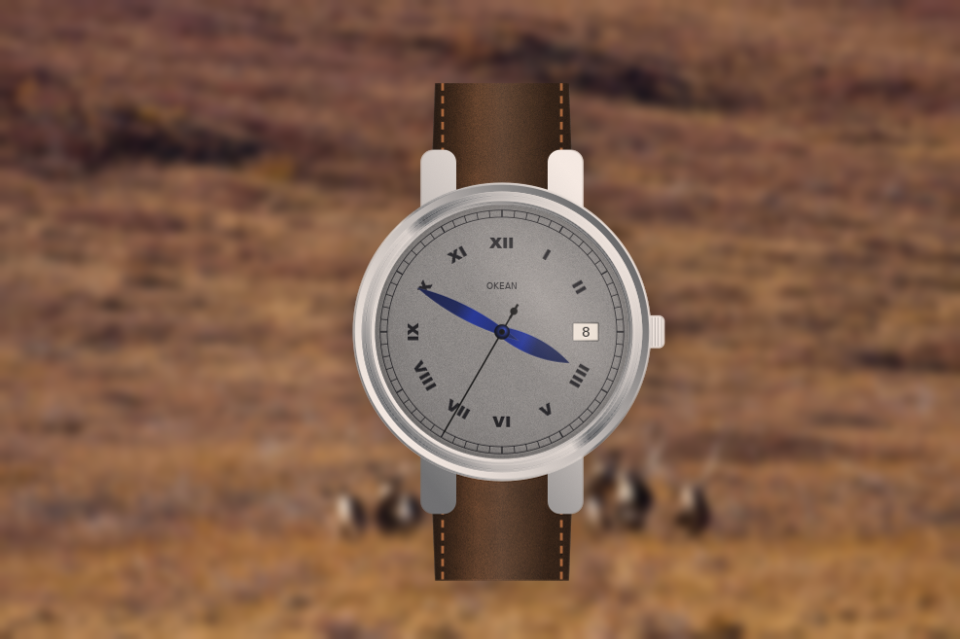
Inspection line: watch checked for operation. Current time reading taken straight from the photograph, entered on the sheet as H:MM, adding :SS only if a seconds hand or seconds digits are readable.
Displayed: 3:49:35
